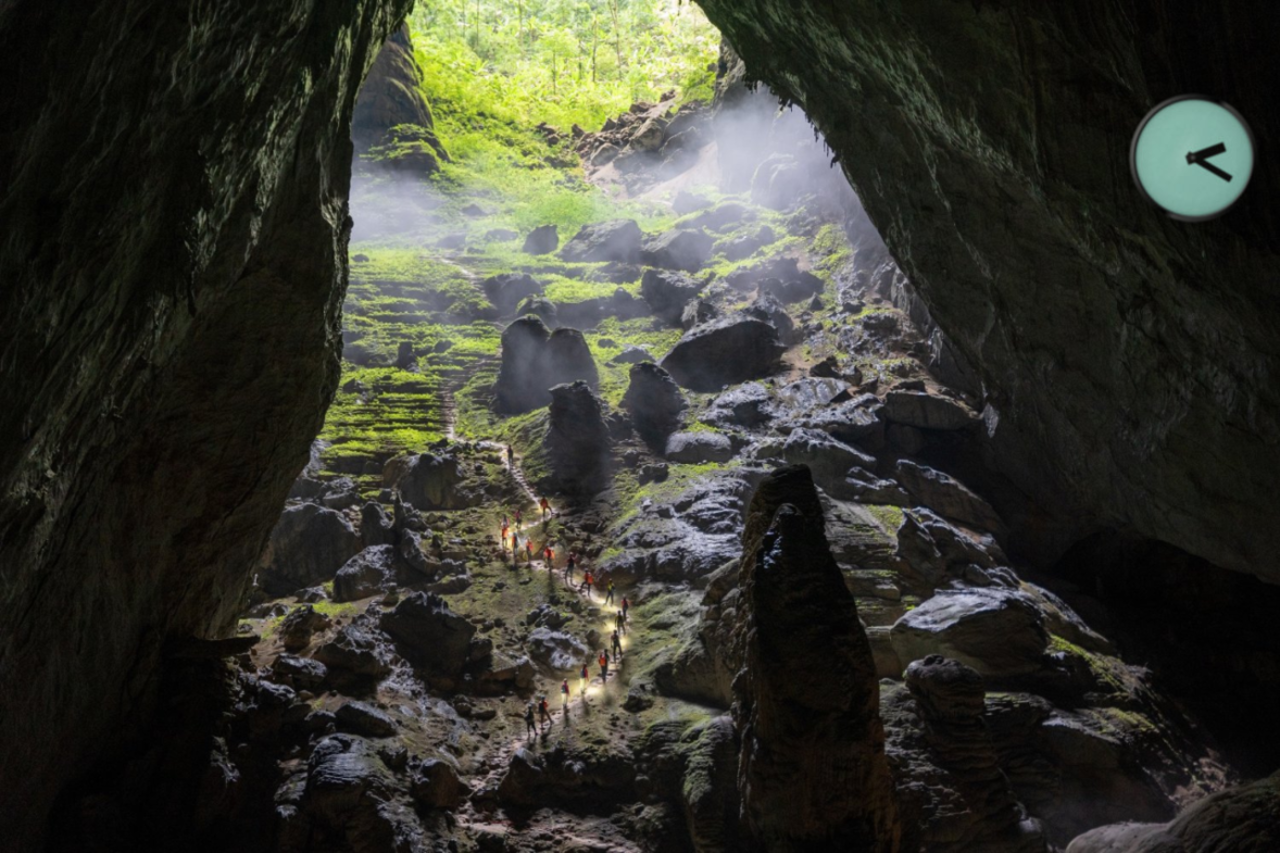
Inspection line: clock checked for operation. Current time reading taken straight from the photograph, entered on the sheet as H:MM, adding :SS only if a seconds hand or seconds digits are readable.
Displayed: 2:20
